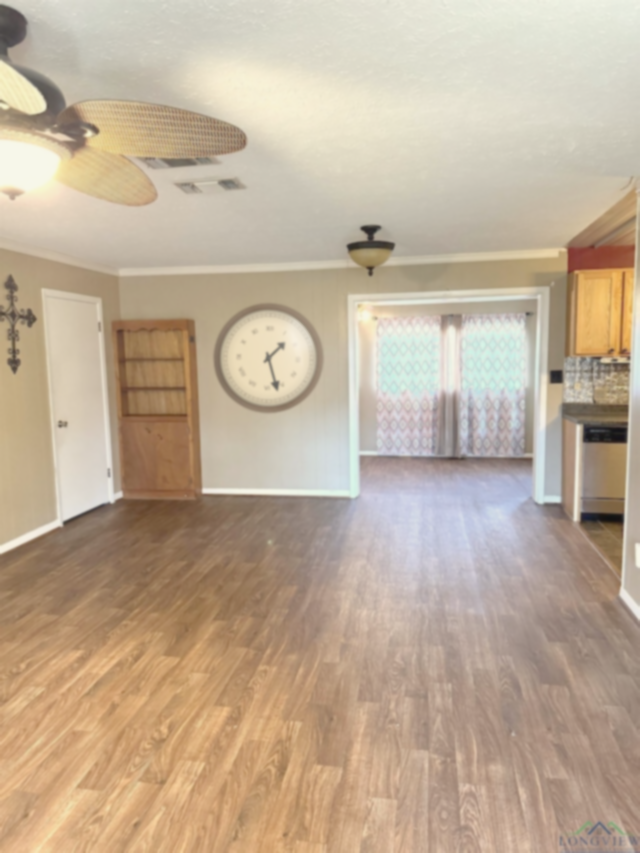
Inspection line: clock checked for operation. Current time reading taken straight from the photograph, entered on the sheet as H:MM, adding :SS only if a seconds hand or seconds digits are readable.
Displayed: 1:27
